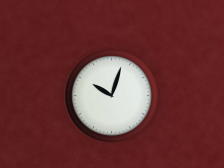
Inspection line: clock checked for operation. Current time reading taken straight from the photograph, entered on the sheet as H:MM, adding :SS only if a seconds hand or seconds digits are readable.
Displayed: 10:03
